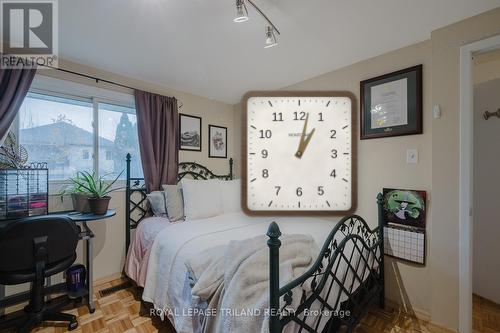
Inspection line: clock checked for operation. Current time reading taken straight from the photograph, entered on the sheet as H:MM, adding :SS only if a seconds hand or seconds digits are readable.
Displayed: 1:02
